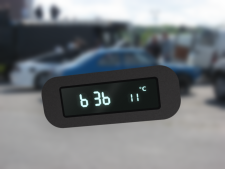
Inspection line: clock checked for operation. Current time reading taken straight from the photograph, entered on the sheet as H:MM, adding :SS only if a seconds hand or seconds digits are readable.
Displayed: 6:36
